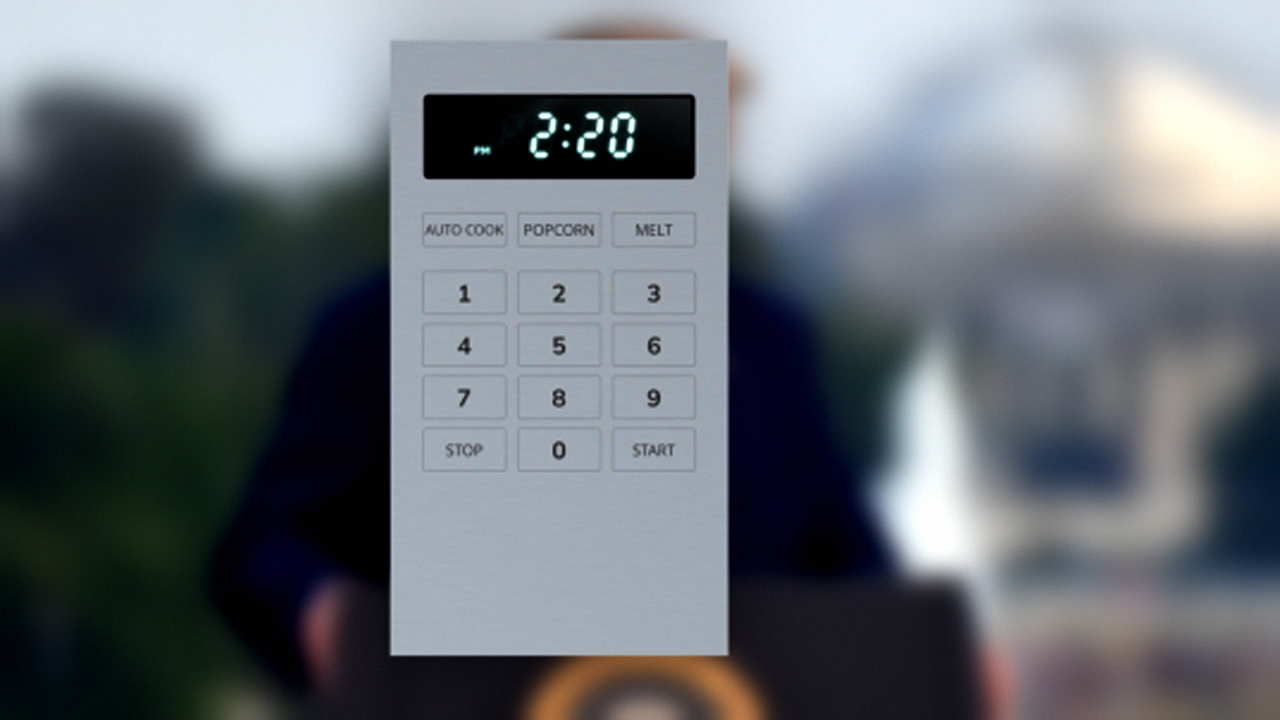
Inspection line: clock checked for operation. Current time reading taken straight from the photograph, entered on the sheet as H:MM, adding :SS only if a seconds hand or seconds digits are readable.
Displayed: 2:20
